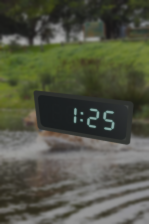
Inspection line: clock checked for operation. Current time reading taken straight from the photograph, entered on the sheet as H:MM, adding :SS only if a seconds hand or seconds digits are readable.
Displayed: 1:25
